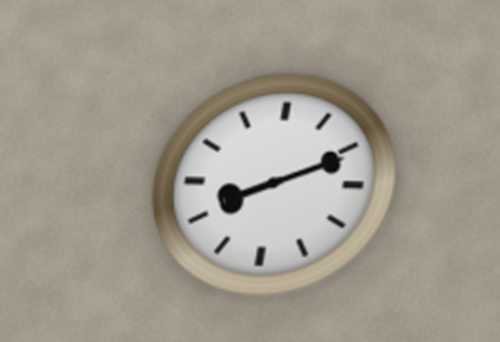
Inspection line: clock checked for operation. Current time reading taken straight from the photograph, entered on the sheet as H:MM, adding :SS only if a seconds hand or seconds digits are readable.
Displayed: 8:11
